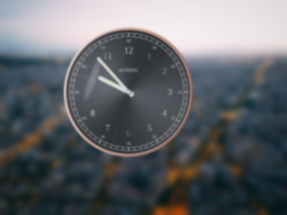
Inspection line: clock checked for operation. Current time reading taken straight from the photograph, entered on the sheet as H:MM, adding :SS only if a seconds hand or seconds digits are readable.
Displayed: 9:53
